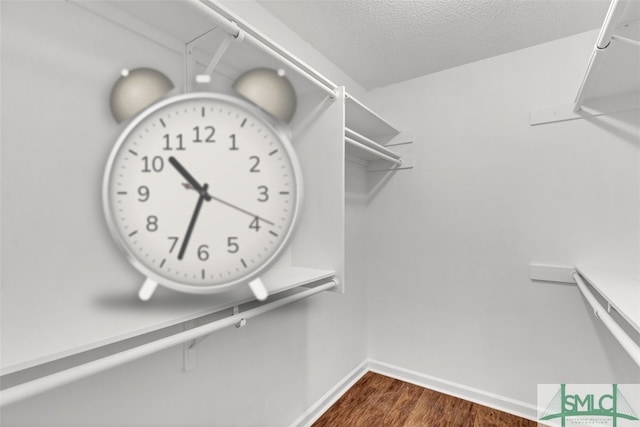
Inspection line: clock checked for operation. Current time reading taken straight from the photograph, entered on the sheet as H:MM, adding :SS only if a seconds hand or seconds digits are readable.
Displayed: 10:33:19
